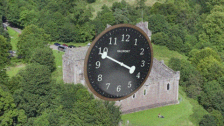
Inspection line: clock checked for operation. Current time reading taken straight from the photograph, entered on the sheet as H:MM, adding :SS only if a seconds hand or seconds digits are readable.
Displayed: 3:49
